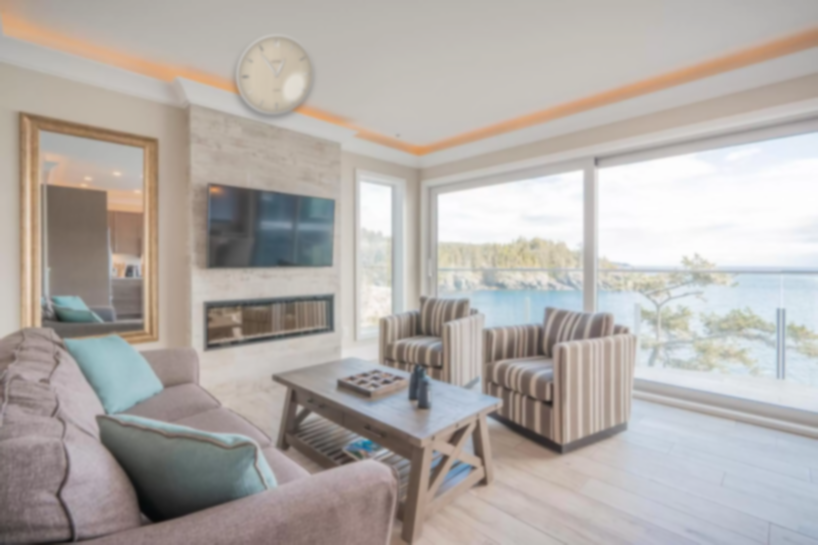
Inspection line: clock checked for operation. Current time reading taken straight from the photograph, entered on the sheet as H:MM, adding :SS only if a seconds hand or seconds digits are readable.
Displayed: 12:54
